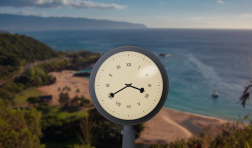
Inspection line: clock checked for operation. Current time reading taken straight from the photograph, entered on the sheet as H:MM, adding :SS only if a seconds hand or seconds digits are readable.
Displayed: 3:40
